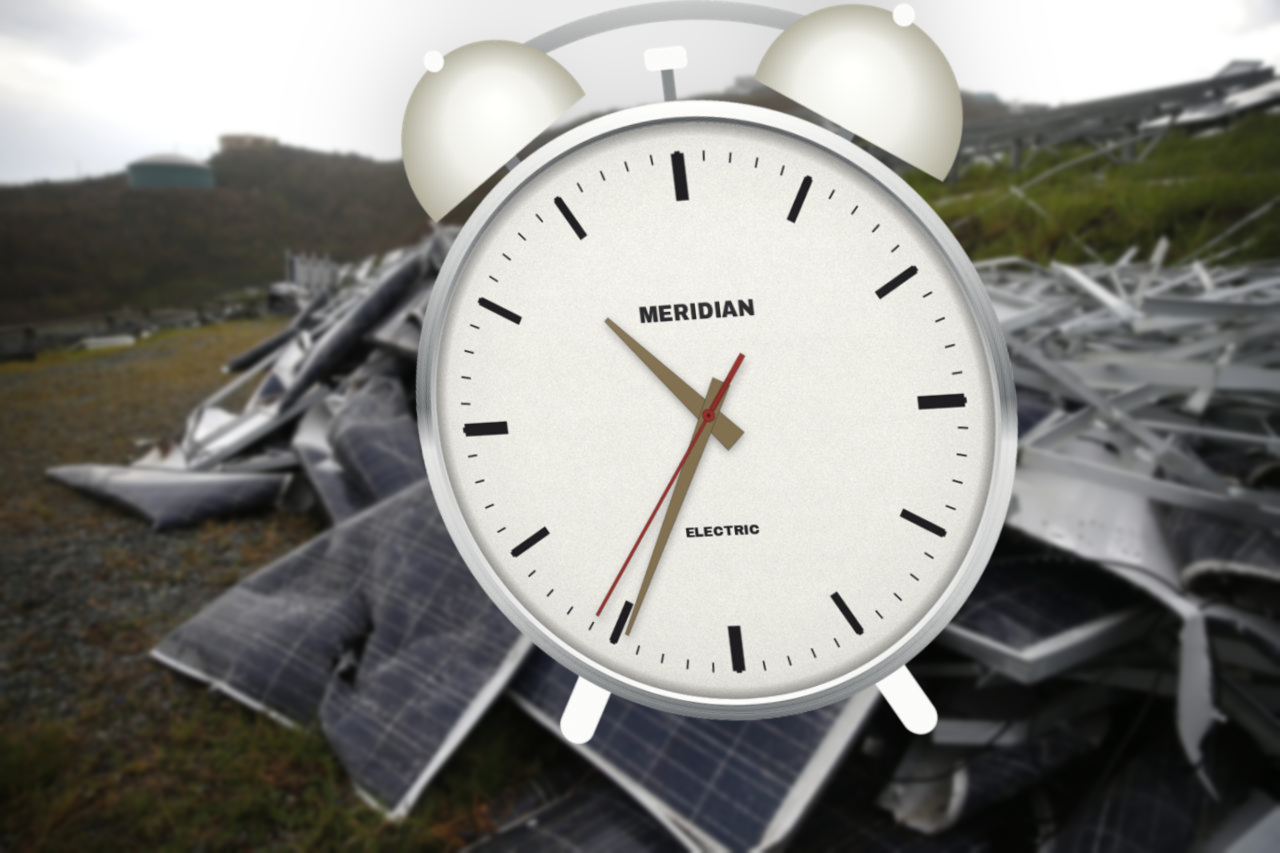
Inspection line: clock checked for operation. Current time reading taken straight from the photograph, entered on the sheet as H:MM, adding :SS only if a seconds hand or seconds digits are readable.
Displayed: 10:34:36
